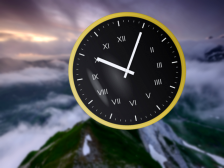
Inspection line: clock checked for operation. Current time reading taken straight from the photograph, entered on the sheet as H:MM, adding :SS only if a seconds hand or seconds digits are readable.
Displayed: 10:05
